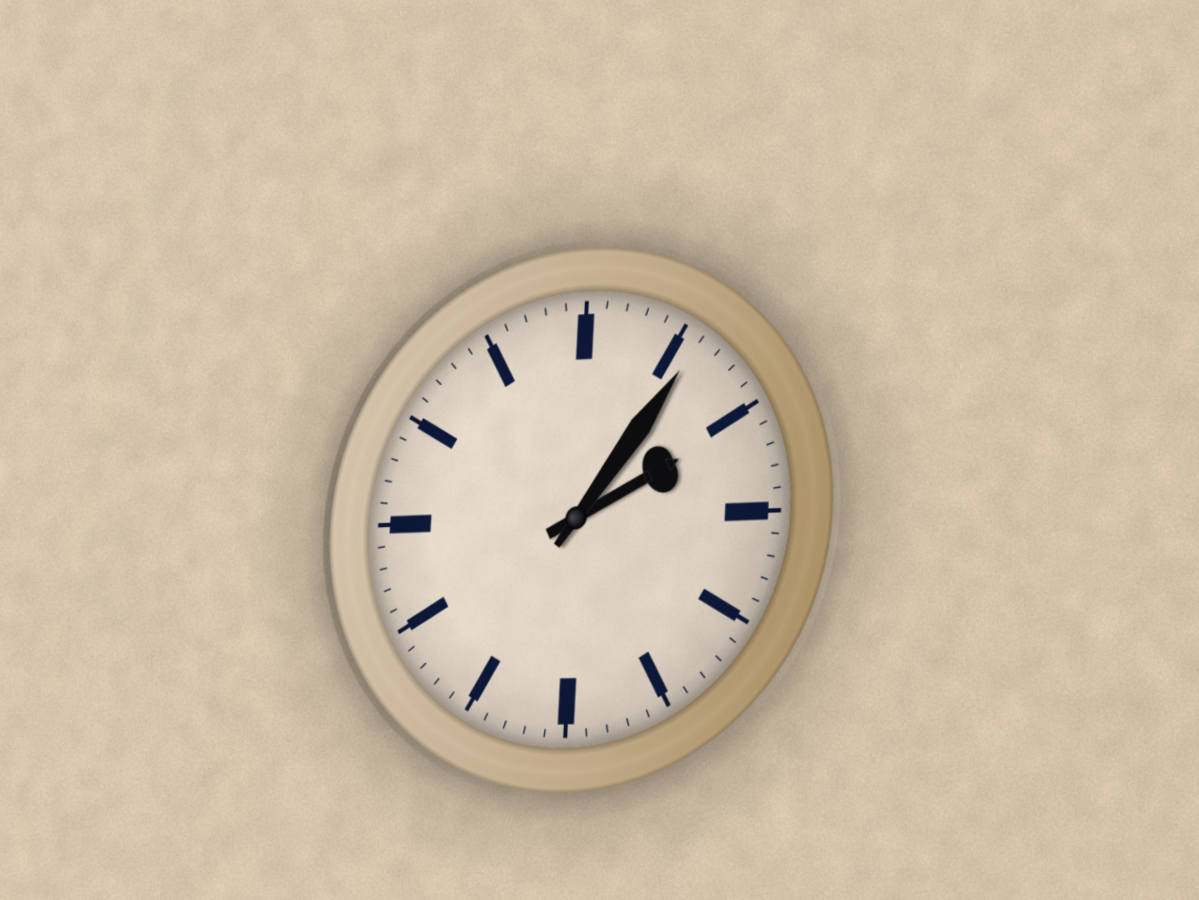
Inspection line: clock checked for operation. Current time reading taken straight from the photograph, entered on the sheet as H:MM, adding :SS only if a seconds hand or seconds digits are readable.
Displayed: 2:06
